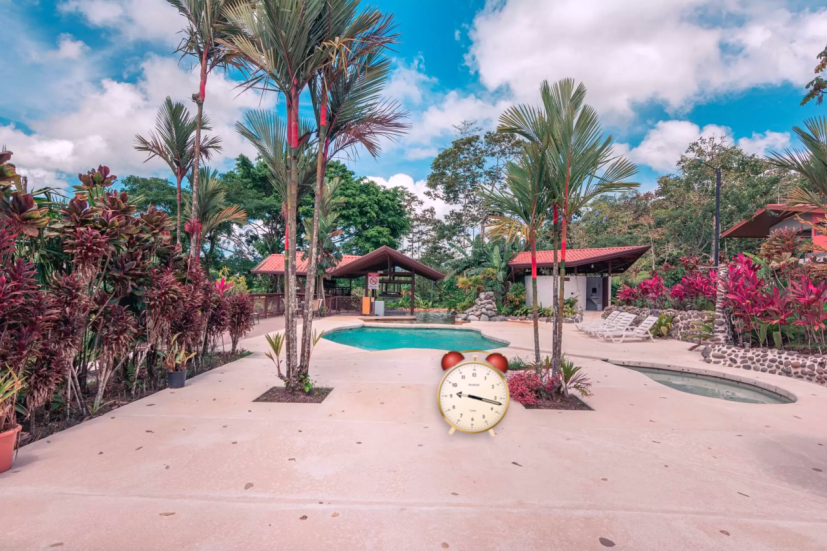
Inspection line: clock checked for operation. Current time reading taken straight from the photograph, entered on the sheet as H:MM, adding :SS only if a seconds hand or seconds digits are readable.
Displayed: 9:17
